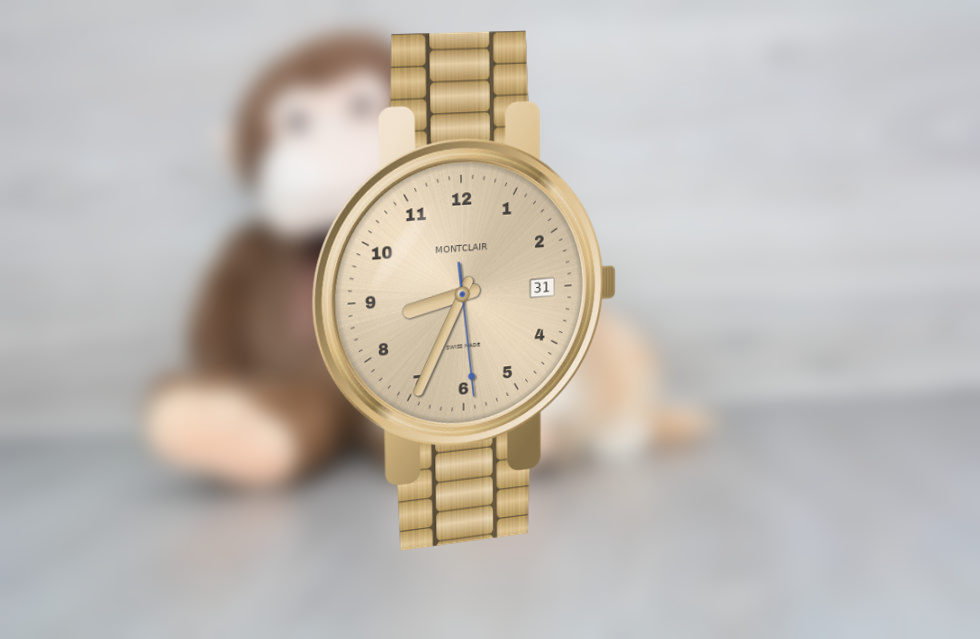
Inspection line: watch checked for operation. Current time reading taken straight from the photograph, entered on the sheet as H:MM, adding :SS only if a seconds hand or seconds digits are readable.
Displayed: 8:34:29
